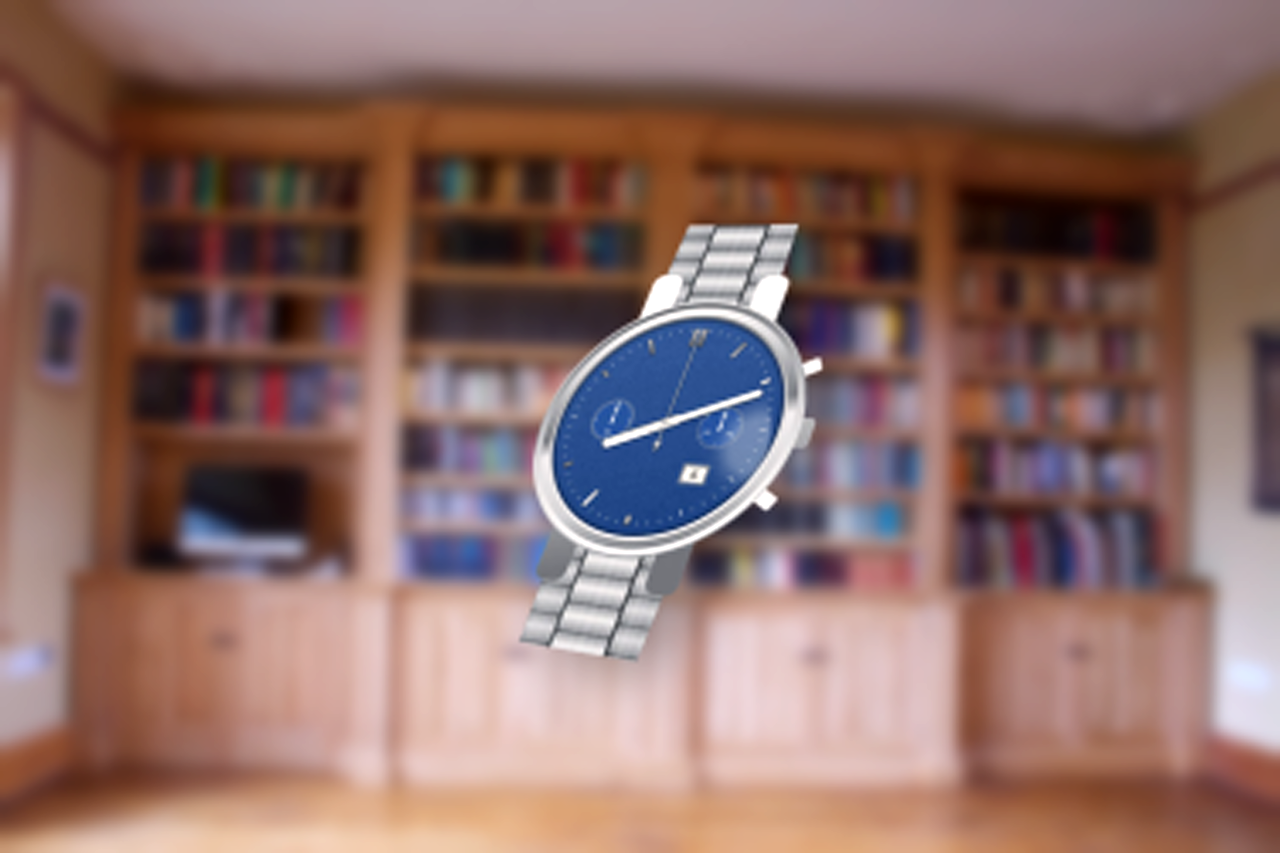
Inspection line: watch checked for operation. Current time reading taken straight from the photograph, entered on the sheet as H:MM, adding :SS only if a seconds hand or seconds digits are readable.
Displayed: 8:11
